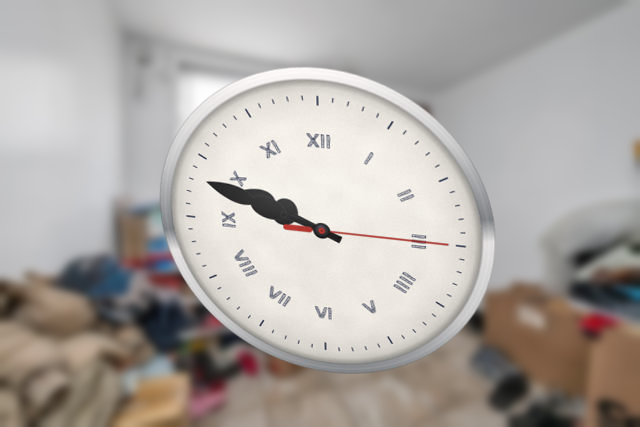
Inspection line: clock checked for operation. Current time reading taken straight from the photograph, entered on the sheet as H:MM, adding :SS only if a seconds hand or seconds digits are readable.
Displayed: 9:48:15
